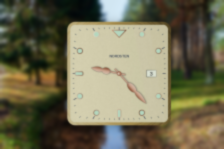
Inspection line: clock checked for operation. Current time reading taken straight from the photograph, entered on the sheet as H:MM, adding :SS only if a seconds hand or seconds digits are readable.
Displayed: 9:23
